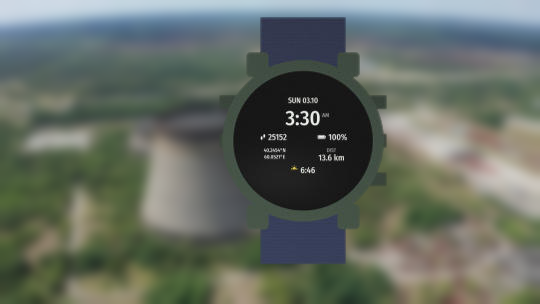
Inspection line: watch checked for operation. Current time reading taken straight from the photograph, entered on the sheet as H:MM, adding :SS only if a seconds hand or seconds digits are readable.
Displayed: 3:30
